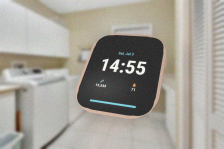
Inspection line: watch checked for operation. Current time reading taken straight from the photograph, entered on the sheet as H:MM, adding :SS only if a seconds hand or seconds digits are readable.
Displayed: 14:55
